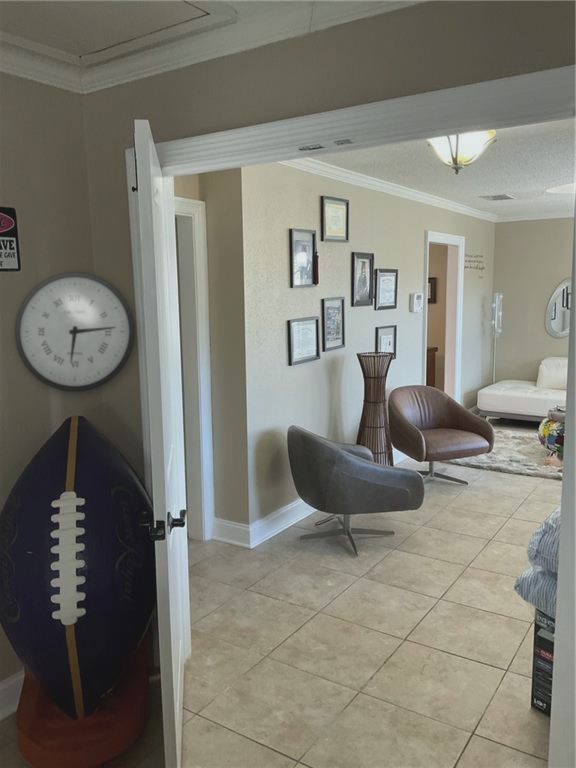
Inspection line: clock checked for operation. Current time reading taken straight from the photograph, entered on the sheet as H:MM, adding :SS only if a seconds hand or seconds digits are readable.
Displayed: 6:14
